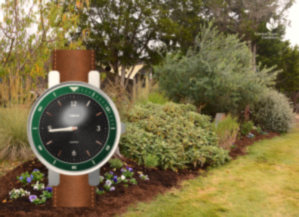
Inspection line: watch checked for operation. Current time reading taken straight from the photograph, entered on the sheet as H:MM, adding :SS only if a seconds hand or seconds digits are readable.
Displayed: 8:44
